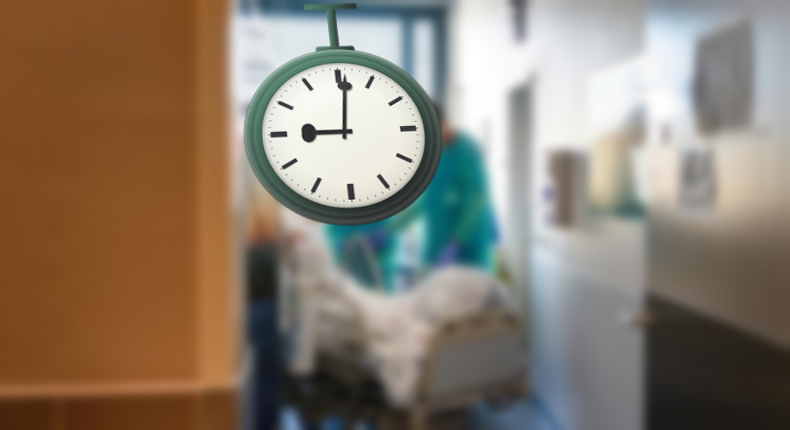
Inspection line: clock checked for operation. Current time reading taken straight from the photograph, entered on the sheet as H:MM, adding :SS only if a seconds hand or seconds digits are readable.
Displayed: 9:01
